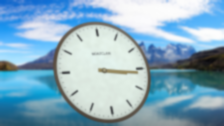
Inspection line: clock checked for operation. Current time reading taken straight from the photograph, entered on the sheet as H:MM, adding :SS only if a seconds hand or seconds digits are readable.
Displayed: 3:16
